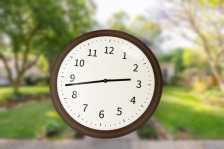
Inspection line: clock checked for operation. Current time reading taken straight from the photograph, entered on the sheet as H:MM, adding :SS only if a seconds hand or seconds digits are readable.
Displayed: 2:43
